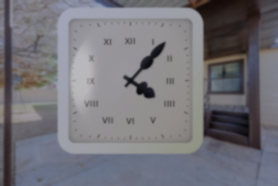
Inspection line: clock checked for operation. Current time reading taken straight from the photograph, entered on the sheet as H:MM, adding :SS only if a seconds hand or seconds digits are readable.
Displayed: 4:07
